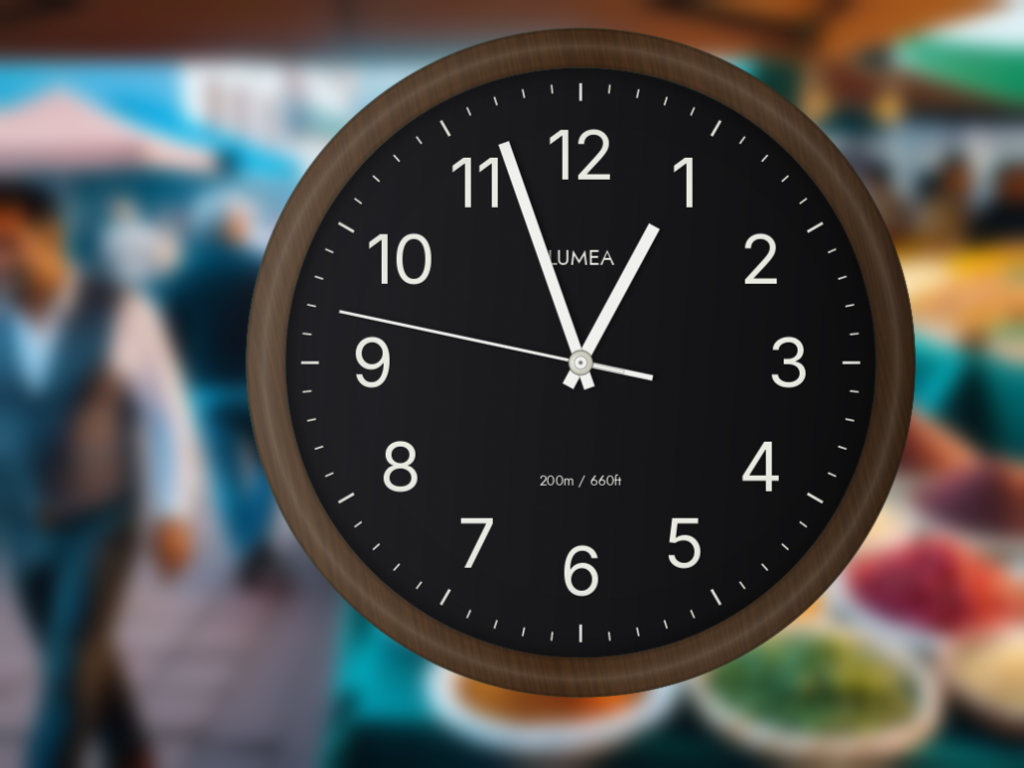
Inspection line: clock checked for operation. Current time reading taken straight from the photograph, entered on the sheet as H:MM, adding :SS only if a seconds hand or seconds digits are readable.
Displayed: 12:56:47
